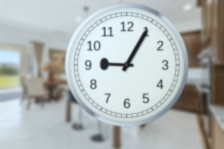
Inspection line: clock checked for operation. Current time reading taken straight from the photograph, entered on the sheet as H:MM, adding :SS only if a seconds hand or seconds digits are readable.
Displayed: 9:05
